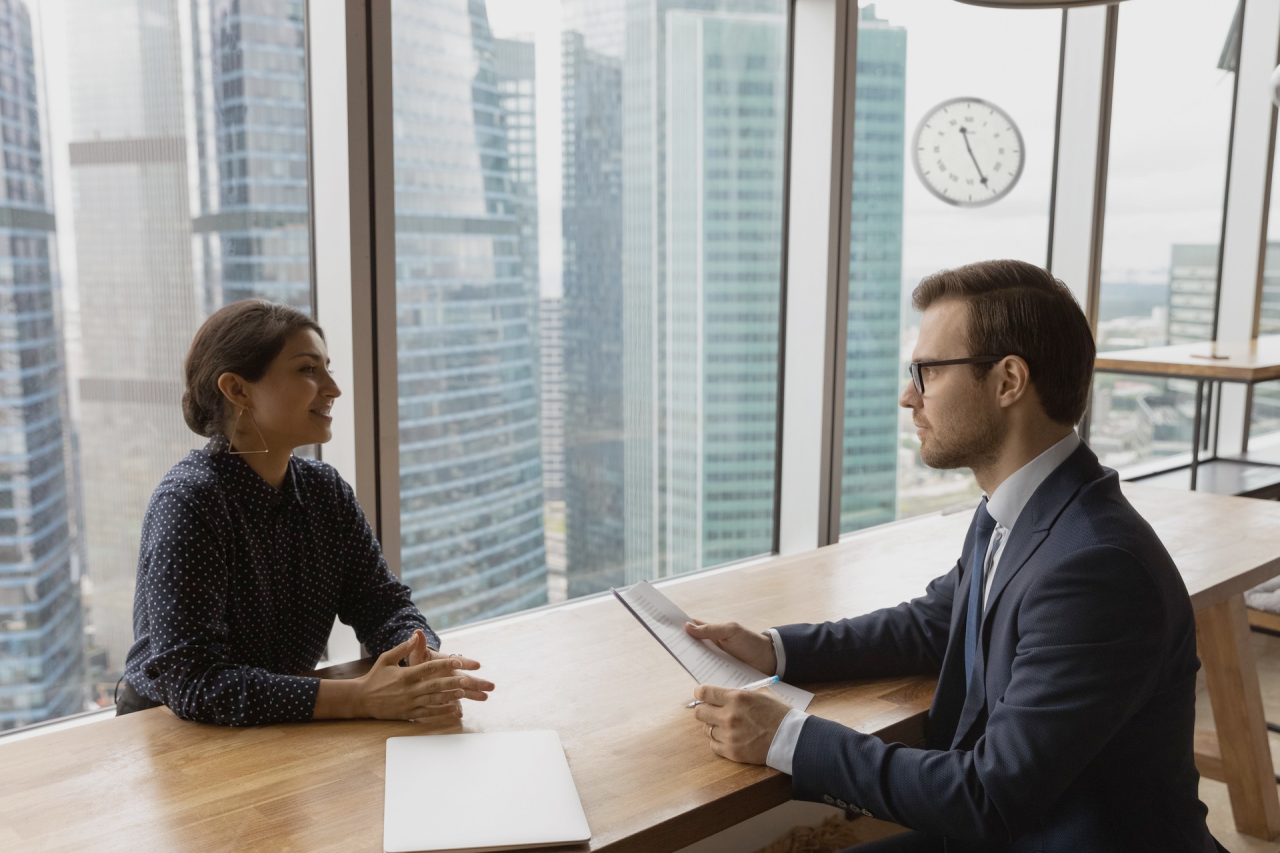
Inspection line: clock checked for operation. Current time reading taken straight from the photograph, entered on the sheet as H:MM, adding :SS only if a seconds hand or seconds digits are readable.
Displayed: 11:26
